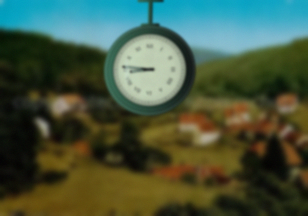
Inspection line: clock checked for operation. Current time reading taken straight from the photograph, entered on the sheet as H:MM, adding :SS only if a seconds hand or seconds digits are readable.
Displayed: 8:46
